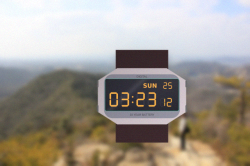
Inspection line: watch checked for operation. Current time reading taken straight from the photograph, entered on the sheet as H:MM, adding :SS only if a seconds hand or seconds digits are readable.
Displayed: 3:23:12
